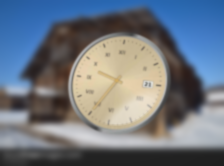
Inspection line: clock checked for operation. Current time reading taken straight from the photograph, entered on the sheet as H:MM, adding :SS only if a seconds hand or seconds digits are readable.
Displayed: 9:35
